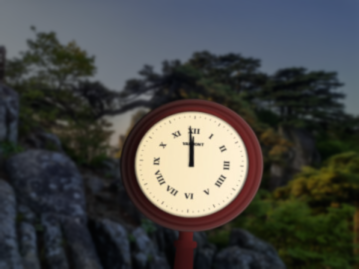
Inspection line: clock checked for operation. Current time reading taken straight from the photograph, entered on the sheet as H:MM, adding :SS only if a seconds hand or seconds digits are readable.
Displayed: 11:59
